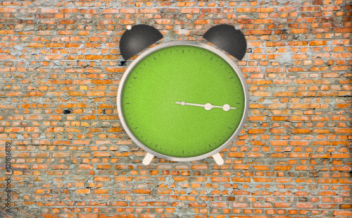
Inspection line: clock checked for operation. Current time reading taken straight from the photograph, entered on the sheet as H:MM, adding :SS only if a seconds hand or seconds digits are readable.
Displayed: 3:16
